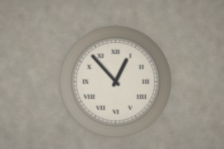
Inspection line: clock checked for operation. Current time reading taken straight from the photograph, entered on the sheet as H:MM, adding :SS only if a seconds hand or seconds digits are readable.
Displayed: 12:53
